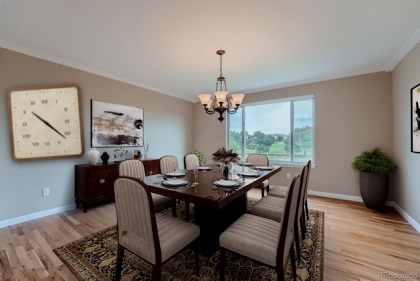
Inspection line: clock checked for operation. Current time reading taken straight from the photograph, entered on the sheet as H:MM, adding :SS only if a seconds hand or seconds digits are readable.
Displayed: 10:22
